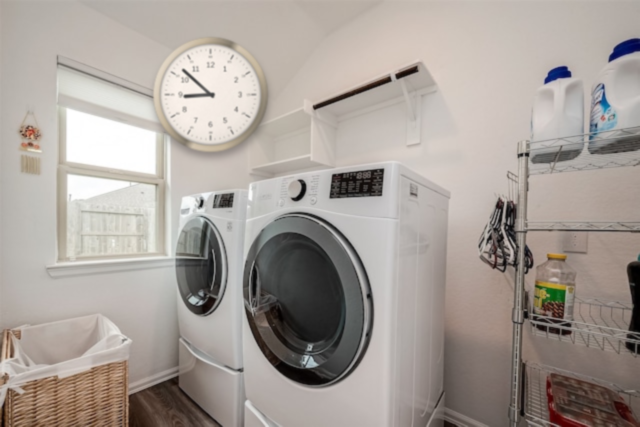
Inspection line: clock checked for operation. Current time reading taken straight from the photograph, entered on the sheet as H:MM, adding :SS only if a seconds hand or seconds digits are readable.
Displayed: 8:52
